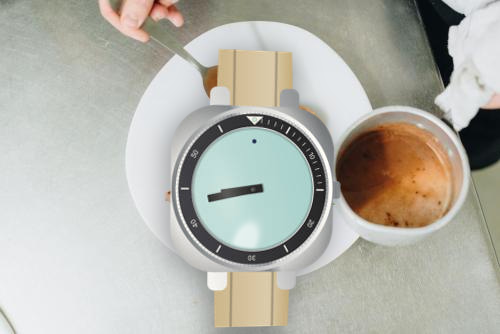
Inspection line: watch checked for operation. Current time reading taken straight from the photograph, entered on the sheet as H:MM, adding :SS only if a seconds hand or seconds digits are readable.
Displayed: 8:43
